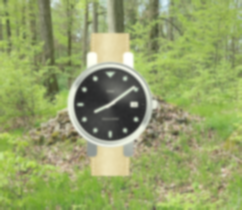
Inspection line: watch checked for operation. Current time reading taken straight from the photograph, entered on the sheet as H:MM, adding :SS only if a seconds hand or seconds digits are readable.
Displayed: 8:09
